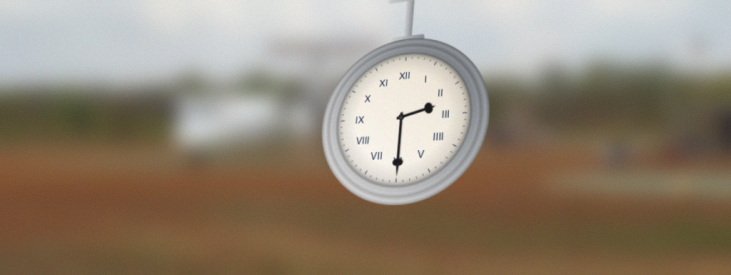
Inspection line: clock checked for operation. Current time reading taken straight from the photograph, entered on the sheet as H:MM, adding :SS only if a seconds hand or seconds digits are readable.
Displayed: 2:30
